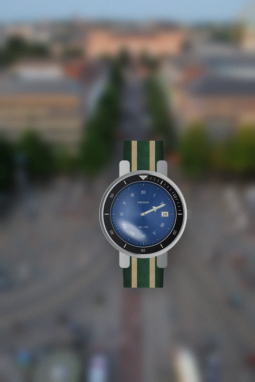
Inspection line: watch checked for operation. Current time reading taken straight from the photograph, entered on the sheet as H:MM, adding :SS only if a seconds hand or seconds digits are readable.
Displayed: 2:11
